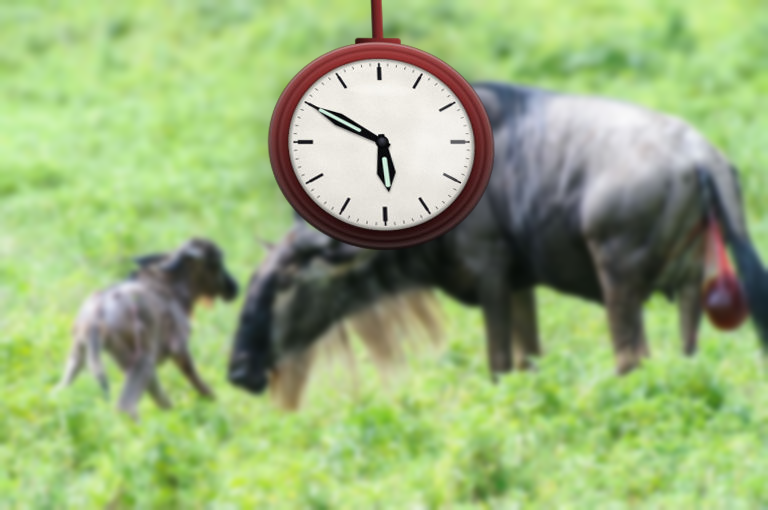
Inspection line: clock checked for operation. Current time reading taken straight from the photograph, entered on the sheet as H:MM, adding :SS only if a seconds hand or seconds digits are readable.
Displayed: 5:50
